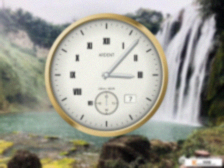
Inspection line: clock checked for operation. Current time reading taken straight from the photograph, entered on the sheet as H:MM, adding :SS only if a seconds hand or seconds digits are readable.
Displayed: 3:07
